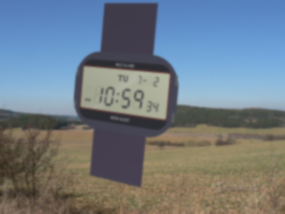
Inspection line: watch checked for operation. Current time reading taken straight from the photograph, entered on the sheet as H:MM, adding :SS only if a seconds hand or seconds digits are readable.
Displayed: 10:59
